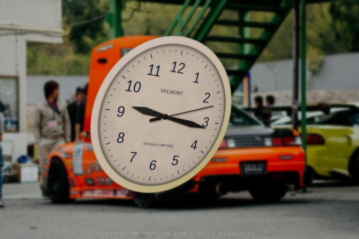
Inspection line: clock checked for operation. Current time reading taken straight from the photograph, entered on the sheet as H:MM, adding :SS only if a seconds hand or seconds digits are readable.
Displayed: 9:16:12
